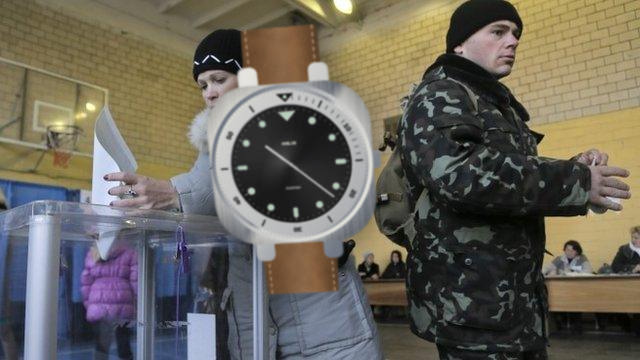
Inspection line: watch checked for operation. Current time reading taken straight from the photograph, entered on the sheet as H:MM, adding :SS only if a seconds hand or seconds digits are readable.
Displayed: 10:22
